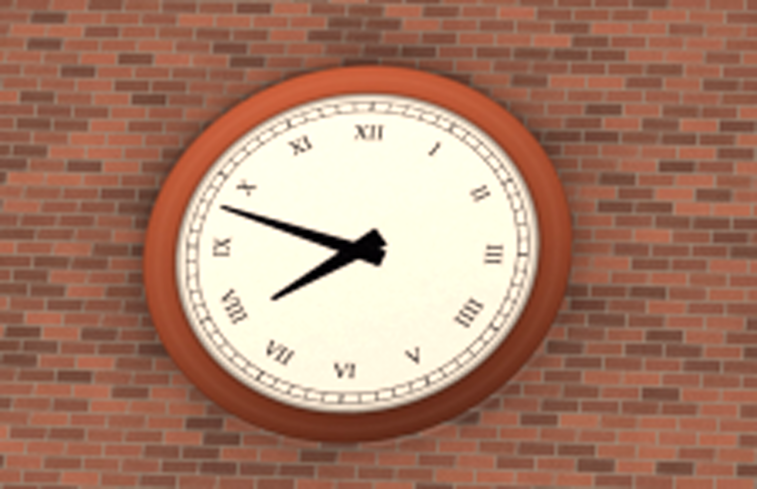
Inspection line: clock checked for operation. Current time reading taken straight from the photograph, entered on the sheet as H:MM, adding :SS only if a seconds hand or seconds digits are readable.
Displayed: 7:48
